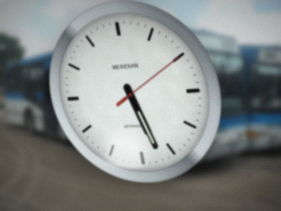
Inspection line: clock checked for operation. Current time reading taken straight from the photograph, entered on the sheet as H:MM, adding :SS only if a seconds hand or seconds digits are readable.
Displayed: 5:27:10
